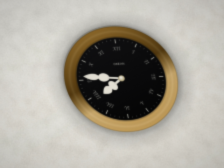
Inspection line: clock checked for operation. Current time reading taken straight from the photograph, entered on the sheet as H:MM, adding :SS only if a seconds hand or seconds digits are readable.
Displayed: 7:46
